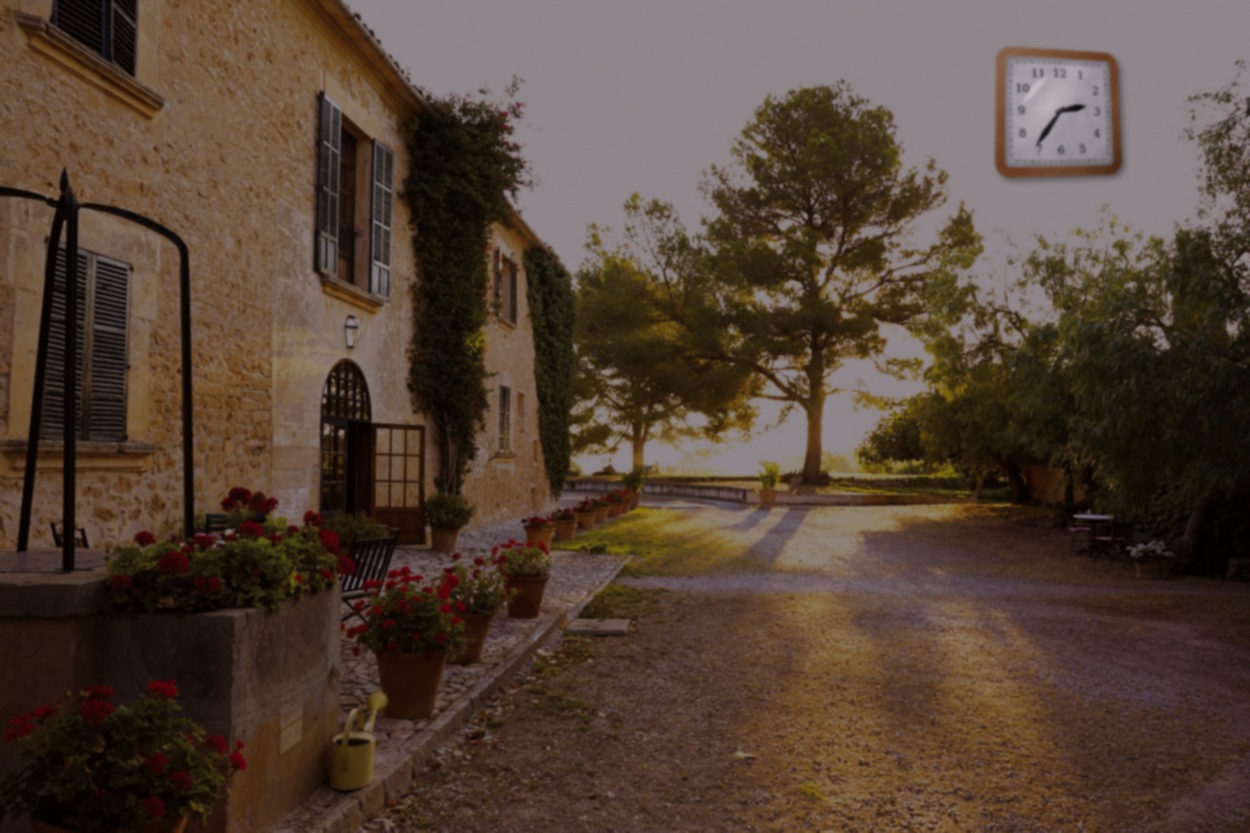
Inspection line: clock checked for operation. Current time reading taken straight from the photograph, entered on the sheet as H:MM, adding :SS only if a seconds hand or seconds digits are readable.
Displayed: 2:36
